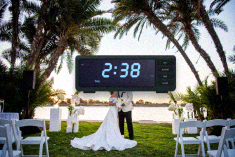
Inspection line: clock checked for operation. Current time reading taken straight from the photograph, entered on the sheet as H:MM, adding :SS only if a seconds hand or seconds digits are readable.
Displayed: 2:38
